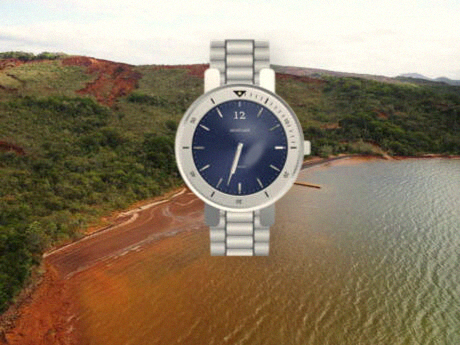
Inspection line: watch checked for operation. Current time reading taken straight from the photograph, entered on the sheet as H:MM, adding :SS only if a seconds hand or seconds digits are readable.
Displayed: 6:33
